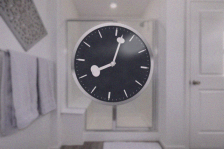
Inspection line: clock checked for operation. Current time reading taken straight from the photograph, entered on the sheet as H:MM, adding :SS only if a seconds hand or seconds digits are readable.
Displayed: 8:02
